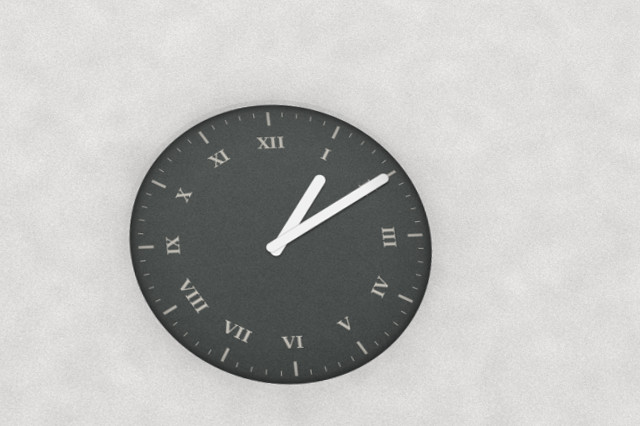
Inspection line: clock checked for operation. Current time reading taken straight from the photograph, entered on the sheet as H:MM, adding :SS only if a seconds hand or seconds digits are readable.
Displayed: 1:10
